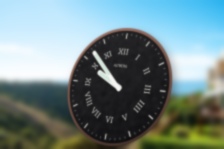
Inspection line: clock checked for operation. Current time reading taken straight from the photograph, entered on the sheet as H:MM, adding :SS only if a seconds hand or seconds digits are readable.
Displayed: 9:52
